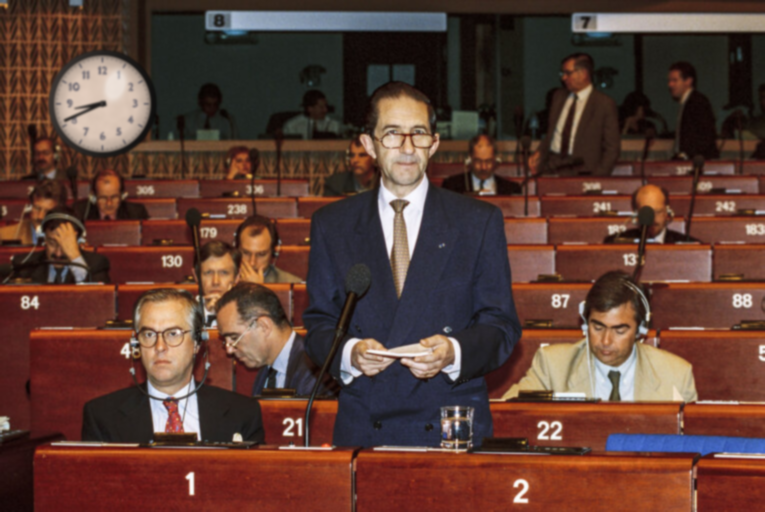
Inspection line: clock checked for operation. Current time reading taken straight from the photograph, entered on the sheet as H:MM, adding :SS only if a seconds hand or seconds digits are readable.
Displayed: 8:41
